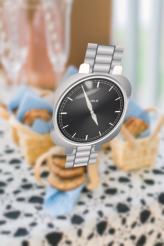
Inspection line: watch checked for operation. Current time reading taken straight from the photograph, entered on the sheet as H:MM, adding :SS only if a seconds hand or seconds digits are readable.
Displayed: 4:55
